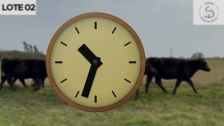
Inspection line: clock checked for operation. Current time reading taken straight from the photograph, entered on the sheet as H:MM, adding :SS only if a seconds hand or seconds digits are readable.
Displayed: 10:33
